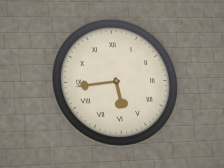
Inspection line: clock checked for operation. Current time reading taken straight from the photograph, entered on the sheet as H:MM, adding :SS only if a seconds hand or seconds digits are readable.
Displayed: 5:44
